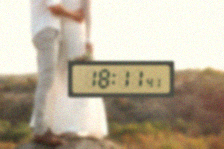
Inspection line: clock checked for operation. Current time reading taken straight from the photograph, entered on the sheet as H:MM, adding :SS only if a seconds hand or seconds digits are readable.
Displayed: 18:11
